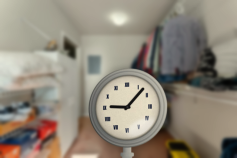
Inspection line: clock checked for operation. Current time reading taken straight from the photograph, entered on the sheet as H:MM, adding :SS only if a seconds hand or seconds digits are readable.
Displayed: 9:07
